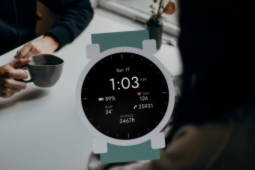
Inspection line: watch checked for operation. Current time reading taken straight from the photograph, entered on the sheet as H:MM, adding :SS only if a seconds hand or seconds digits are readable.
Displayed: 1:03
